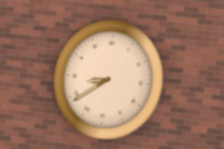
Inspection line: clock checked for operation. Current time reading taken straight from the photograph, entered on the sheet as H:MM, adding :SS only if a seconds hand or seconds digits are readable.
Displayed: 8:39
